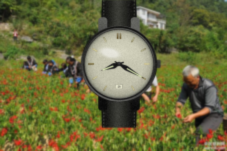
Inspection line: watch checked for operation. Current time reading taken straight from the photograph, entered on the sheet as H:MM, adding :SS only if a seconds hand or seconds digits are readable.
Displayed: 8:20
